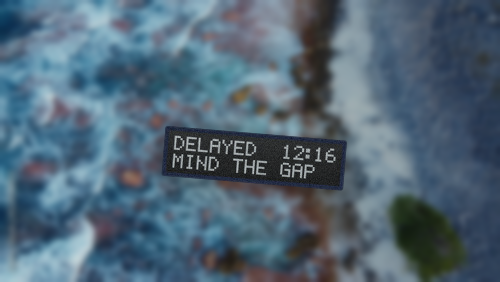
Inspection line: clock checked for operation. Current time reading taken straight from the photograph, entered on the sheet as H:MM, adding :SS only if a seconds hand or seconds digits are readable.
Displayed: 12:16
